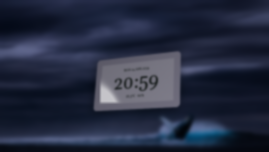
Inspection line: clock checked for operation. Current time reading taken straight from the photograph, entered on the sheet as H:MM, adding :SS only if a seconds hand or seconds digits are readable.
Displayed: 20:59
